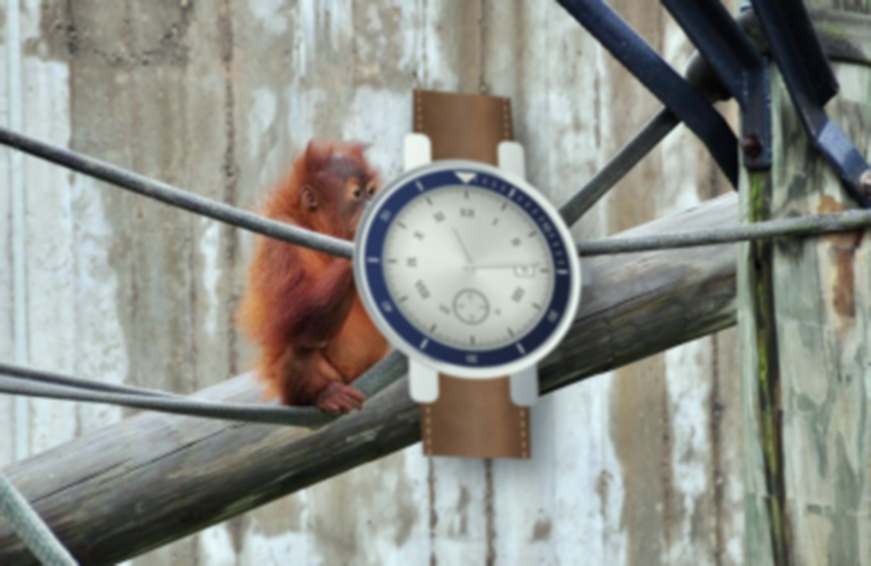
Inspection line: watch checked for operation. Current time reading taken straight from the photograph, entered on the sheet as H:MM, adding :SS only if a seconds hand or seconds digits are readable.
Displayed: 11:14
